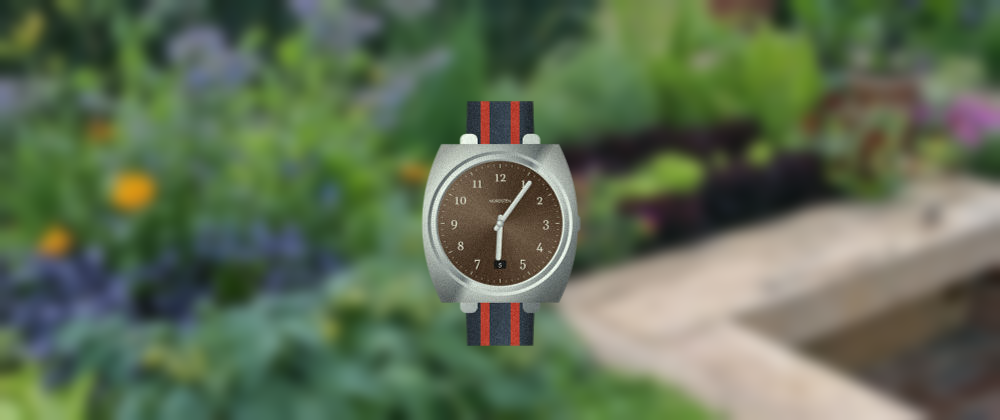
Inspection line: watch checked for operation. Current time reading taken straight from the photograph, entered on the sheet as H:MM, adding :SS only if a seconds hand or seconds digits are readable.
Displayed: 6:06
